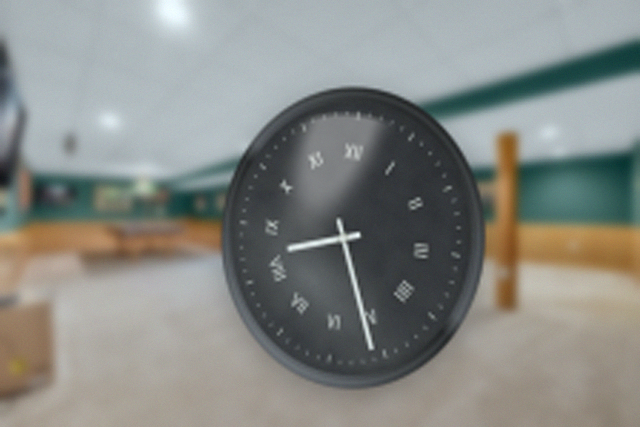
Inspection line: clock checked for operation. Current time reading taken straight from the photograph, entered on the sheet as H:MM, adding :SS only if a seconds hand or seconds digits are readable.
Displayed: 8:26
